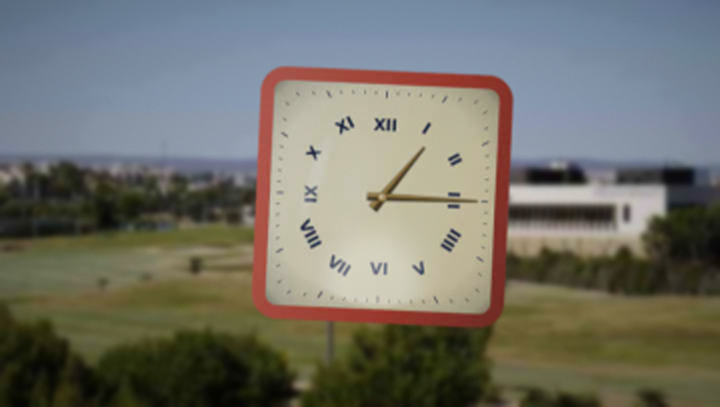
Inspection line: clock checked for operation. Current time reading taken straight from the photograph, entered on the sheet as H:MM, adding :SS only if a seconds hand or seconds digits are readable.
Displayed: 1:15
